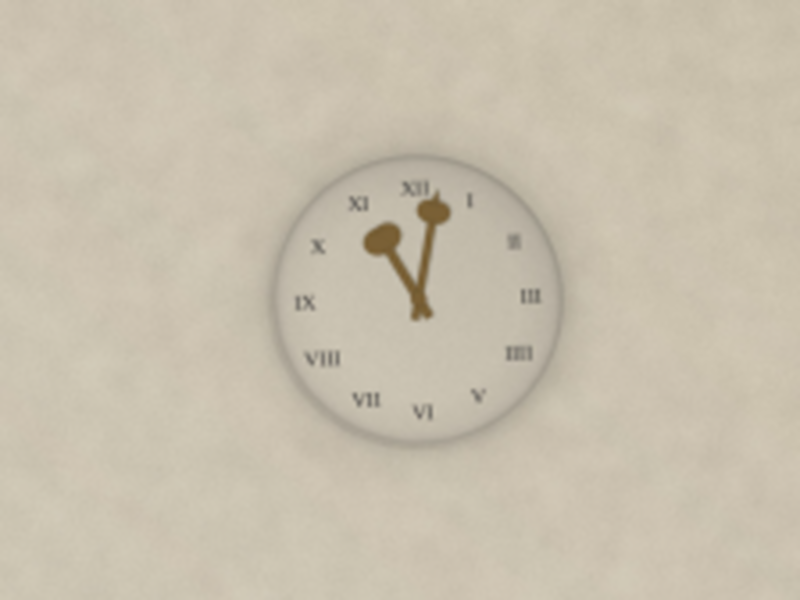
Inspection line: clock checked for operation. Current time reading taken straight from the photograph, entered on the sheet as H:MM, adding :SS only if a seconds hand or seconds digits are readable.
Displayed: 11:02
